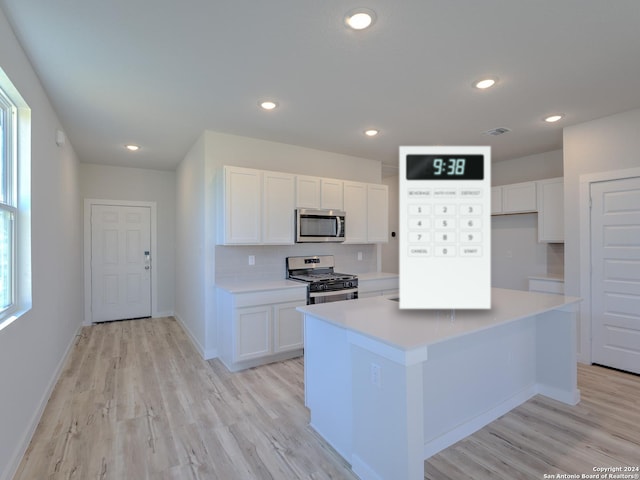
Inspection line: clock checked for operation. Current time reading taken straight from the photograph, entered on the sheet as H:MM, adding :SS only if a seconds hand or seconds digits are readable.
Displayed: 9:38
